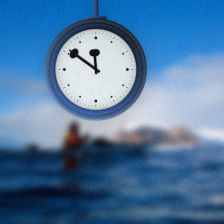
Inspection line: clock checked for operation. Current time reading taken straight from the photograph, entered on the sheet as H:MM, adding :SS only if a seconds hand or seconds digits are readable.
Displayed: 11:51
